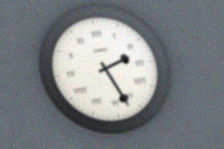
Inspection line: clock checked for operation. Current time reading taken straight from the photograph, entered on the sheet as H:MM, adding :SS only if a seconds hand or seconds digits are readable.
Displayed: 2:27
